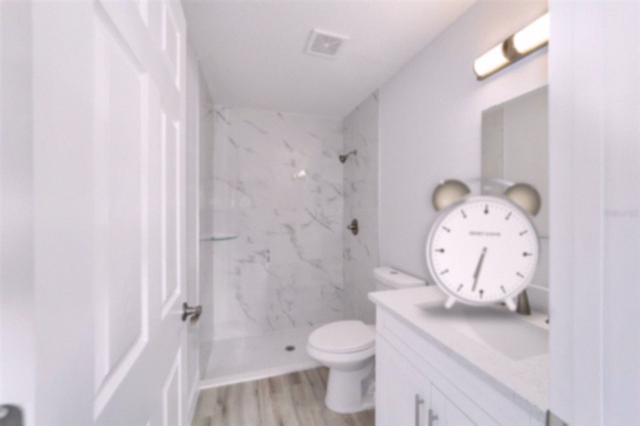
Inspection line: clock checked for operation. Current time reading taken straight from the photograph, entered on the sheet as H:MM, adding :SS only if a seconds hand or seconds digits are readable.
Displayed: 6:32
